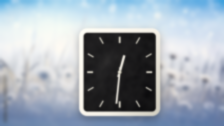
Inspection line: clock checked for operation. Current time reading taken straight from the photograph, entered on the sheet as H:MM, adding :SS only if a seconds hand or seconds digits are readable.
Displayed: 12:31
